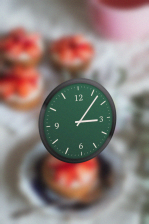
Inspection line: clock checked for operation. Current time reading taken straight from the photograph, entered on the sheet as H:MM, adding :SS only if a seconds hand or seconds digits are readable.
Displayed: 3:07
